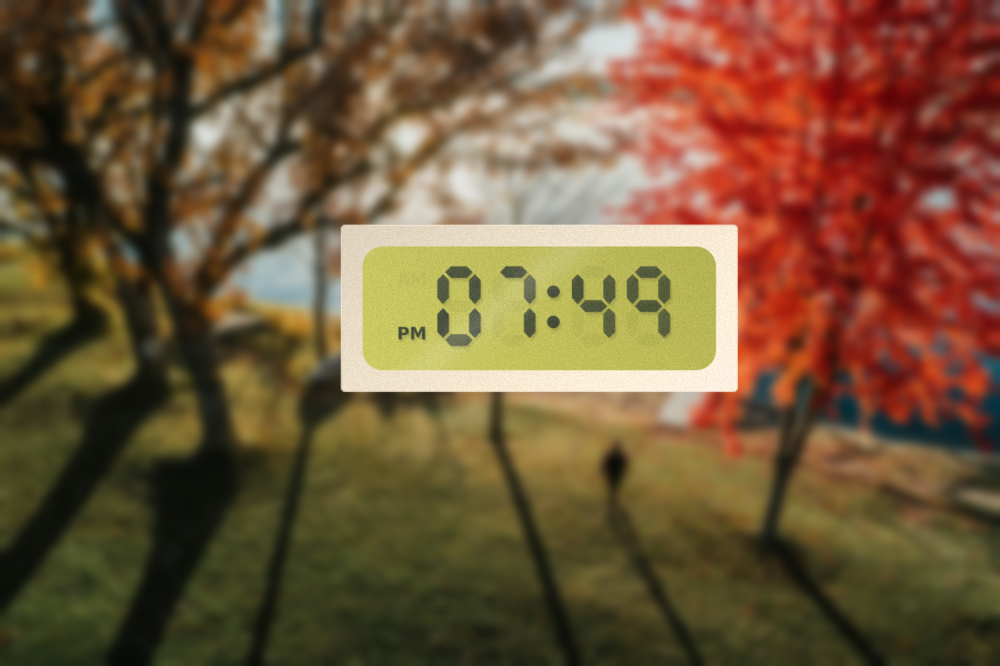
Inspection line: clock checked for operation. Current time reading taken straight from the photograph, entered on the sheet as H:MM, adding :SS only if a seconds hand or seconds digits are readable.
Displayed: 7:49
